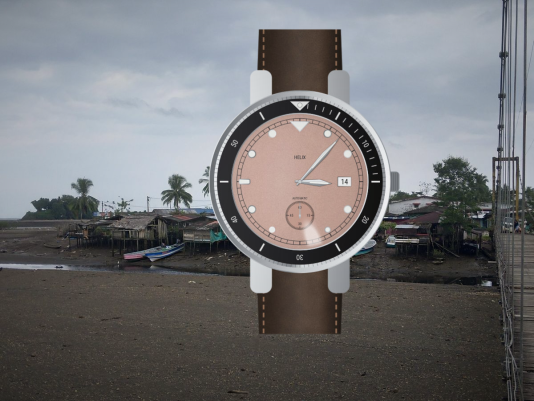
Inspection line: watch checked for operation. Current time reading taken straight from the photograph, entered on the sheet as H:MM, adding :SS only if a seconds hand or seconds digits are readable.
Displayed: 3:07
